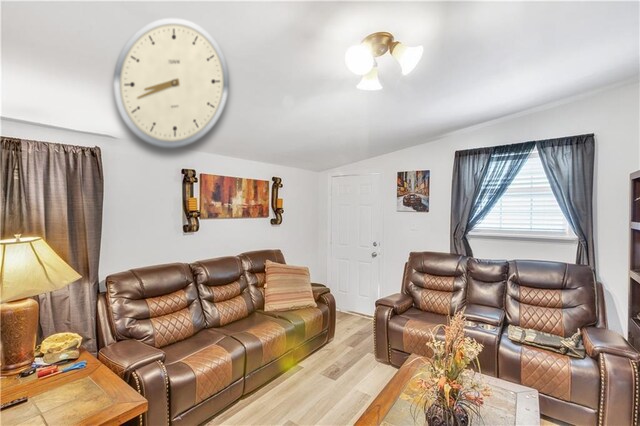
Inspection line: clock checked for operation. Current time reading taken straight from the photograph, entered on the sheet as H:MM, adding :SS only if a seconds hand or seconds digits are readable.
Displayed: 8:42
